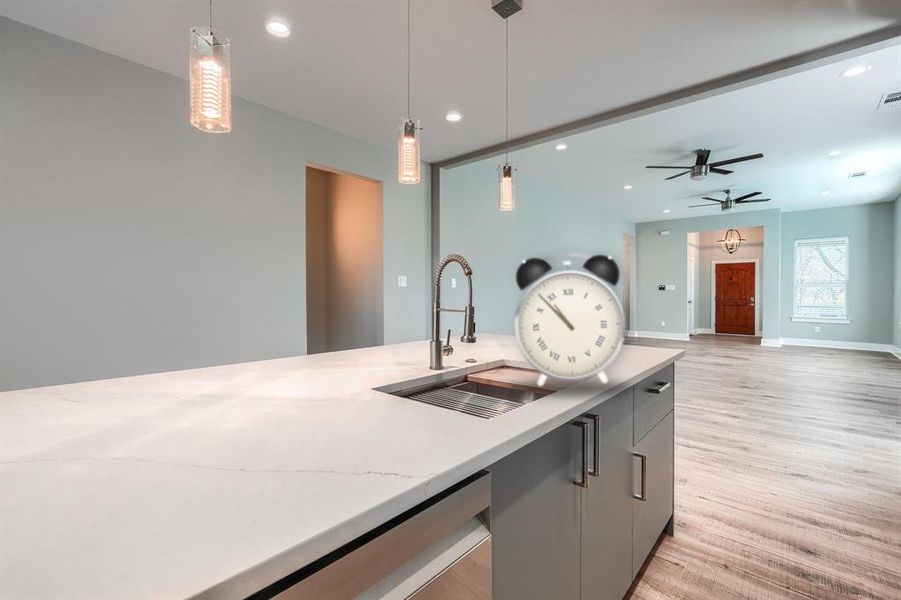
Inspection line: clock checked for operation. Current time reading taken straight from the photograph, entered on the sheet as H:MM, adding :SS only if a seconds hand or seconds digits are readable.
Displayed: 10:53
